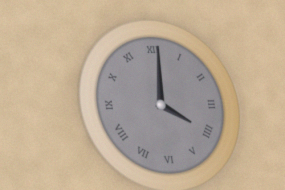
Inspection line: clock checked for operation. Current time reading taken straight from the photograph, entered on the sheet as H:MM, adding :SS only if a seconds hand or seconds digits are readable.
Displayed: 4:01
